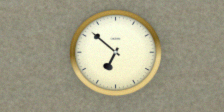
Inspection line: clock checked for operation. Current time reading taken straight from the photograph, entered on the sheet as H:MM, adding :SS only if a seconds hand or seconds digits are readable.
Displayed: 6:52
